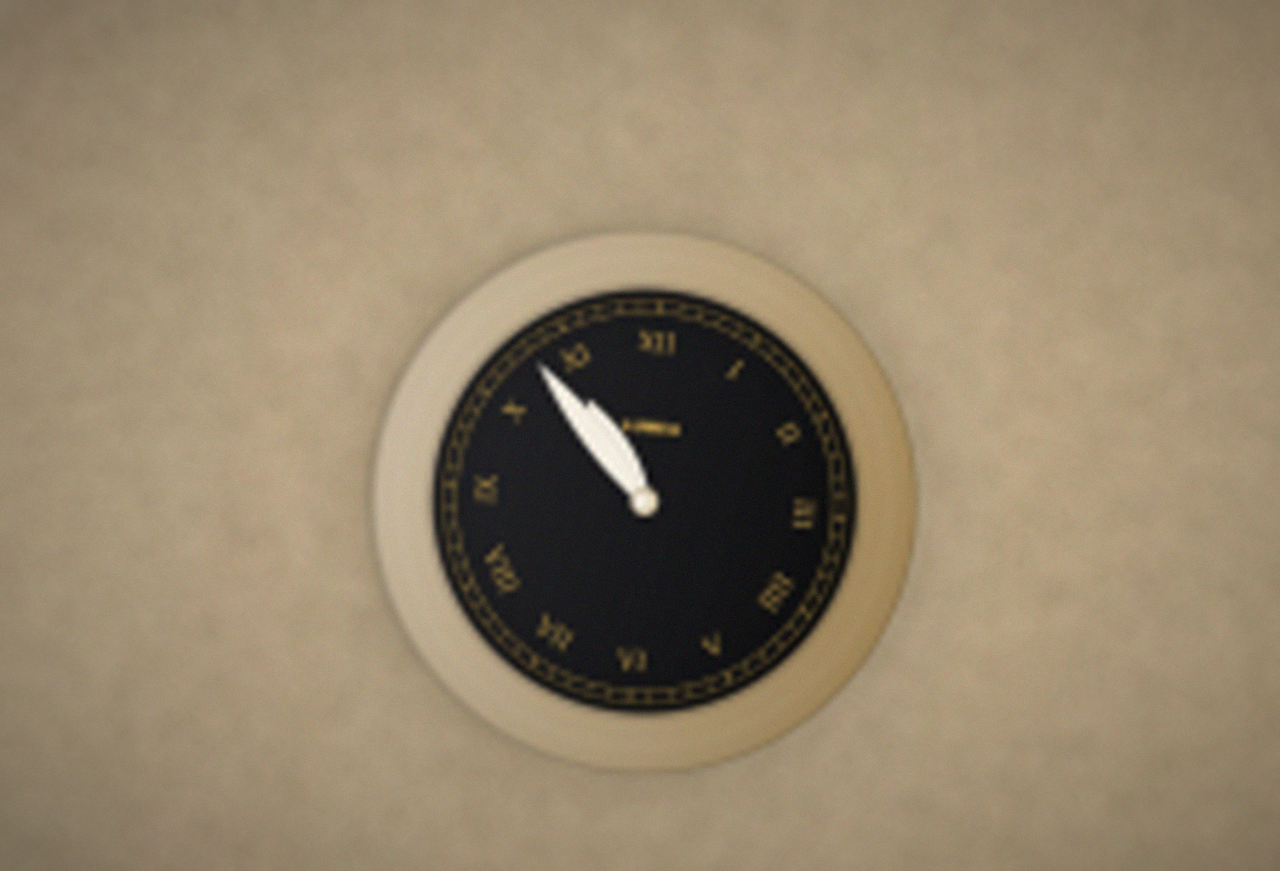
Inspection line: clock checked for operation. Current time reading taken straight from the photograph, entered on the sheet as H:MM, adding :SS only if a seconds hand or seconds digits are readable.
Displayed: 10:53
